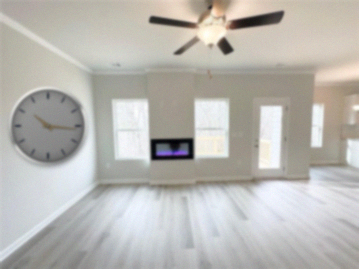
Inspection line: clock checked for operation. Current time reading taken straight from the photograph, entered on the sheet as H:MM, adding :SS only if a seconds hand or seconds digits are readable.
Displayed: 10:16
